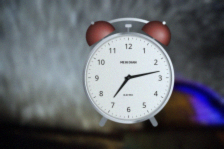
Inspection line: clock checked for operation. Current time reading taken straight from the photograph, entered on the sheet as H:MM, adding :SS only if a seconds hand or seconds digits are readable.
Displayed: 7:13
